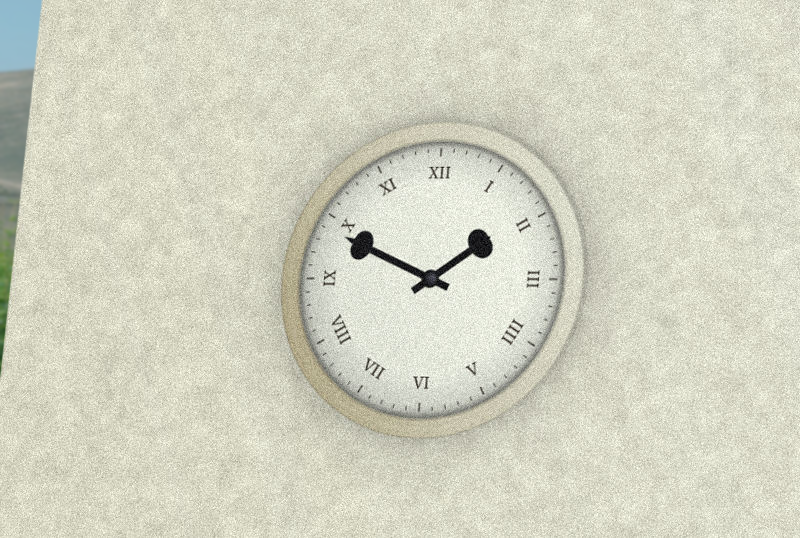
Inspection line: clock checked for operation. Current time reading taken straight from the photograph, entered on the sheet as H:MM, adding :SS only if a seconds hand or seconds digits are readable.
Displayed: 1:49
